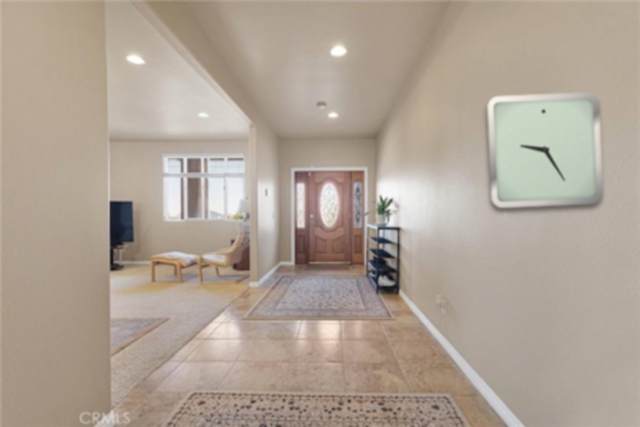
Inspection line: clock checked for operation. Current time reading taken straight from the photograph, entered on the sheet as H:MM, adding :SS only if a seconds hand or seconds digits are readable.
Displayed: 9:25
